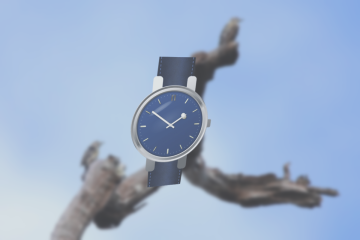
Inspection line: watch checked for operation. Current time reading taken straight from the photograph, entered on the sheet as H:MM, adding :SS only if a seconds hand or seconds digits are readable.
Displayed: 1:51
